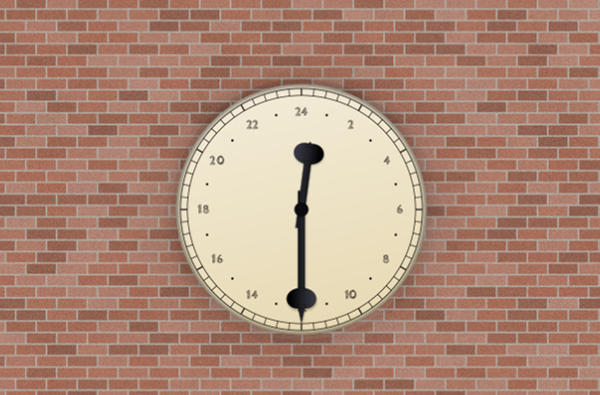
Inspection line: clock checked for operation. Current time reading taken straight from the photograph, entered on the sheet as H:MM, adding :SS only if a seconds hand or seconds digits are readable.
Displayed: 0:30
